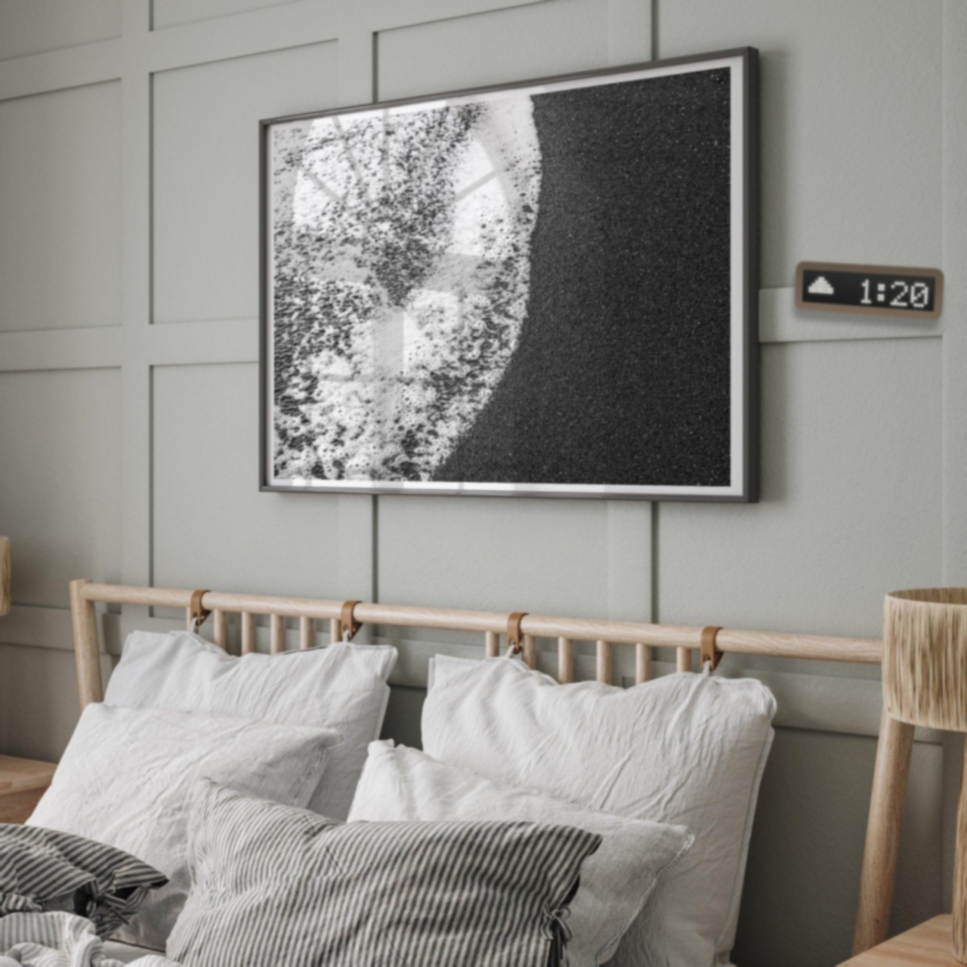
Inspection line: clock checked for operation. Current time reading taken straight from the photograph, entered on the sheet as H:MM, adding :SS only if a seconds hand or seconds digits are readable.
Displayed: 1:20
